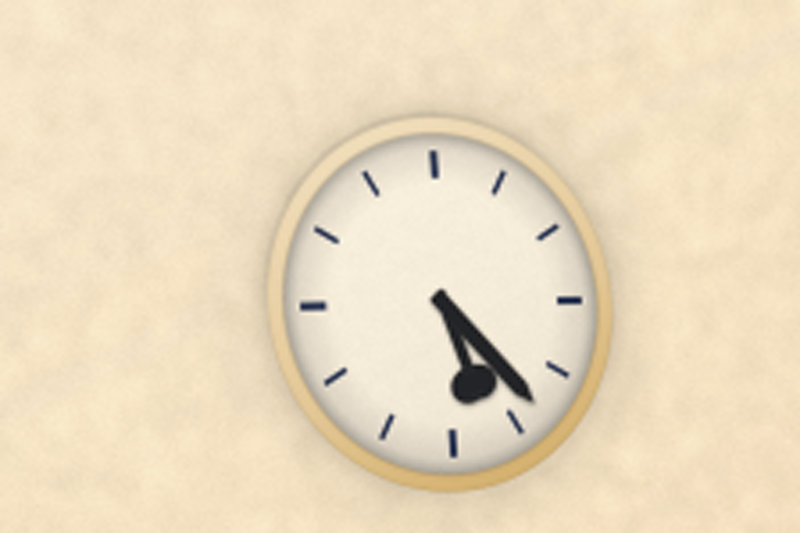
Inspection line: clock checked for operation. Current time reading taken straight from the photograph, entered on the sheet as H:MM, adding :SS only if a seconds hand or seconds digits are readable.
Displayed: 5:23
